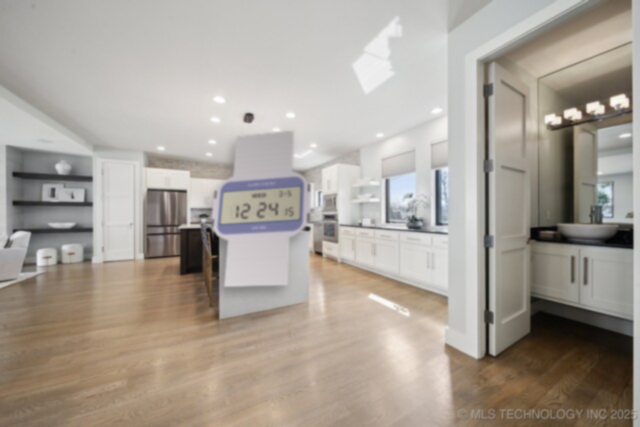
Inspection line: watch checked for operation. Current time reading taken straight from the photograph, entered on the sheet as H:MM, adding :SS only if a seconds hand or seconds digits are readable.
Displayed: 12:24
